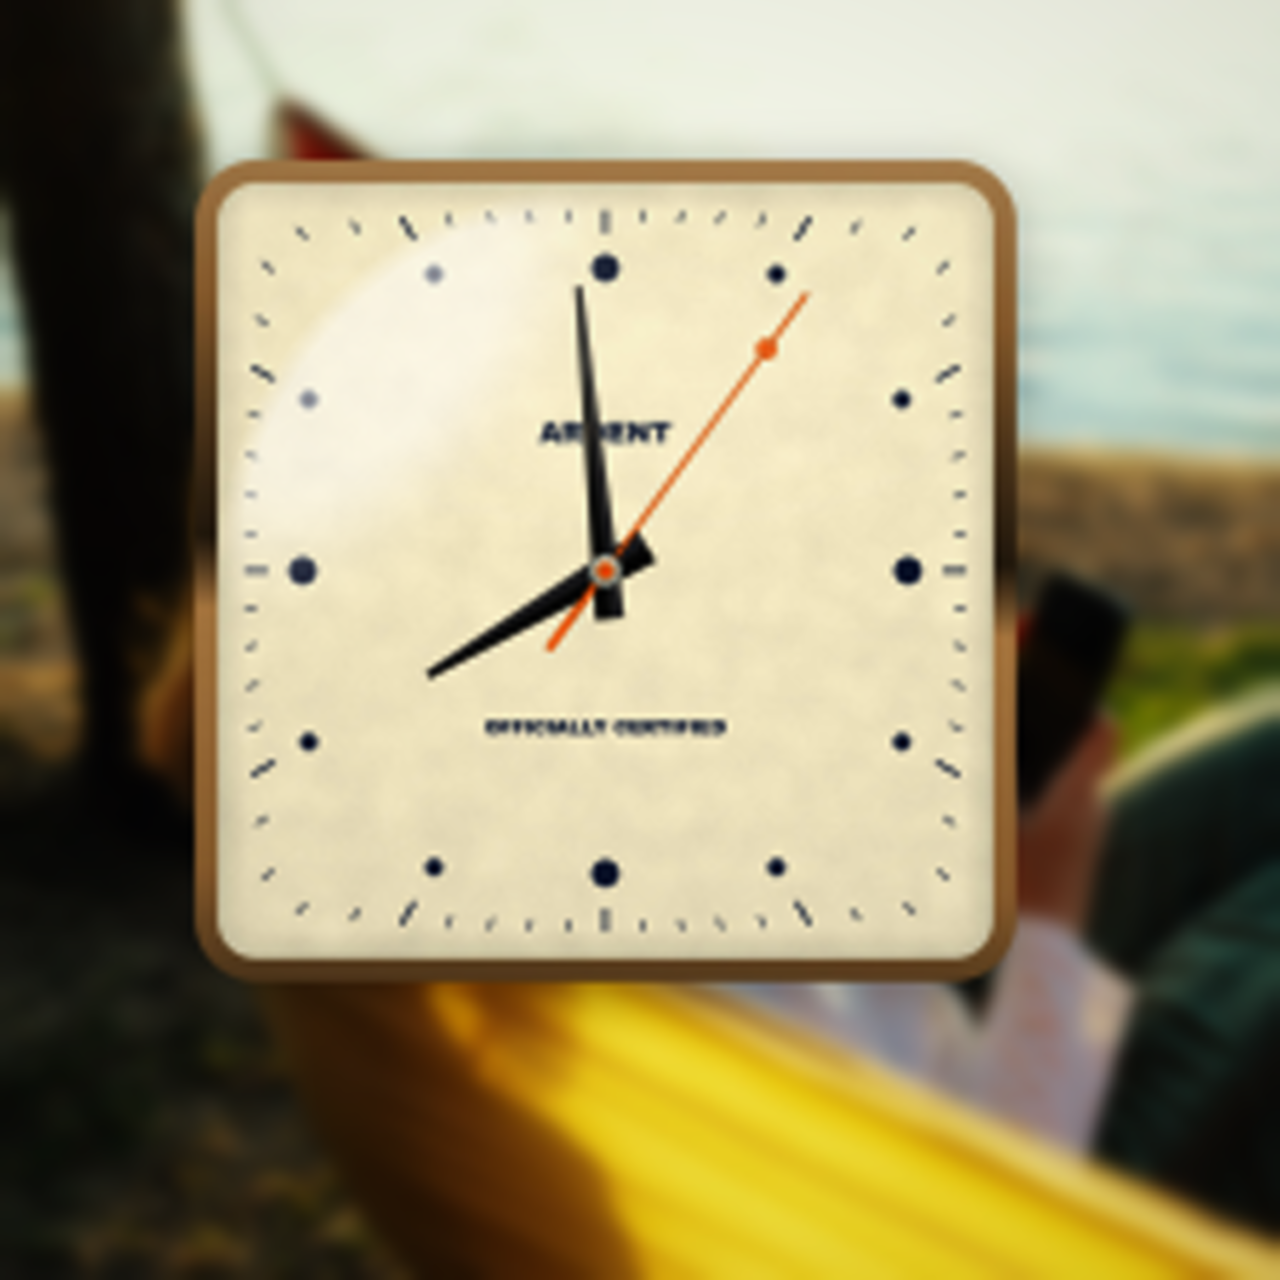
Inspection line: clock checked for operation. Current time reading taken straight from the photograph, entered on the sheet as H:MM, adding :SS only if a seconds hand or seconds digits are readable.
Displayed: 7:59:06
